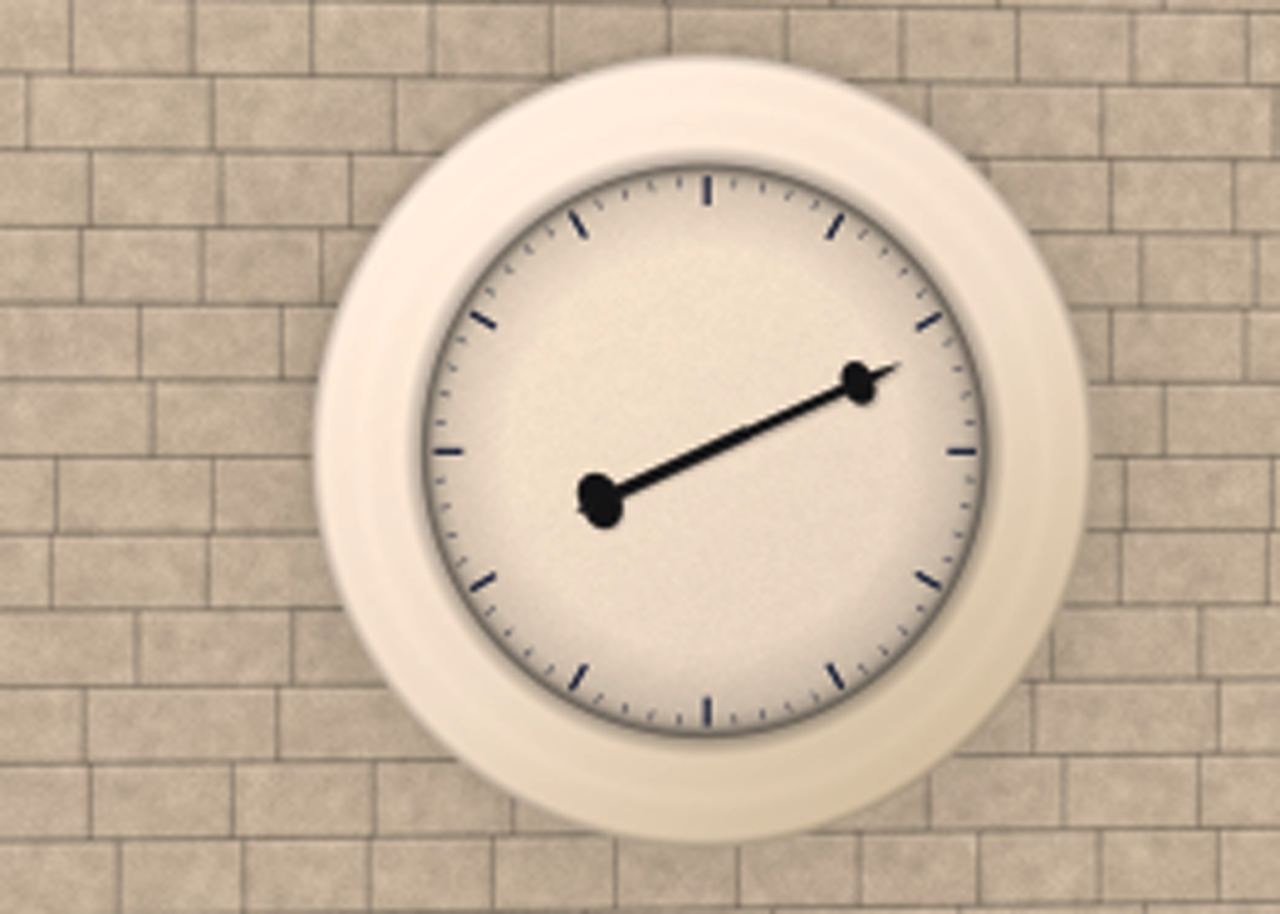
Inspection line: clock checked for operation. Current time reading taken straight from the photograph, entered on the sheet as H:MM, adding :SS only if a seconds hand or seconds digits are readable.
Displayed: 8:11
